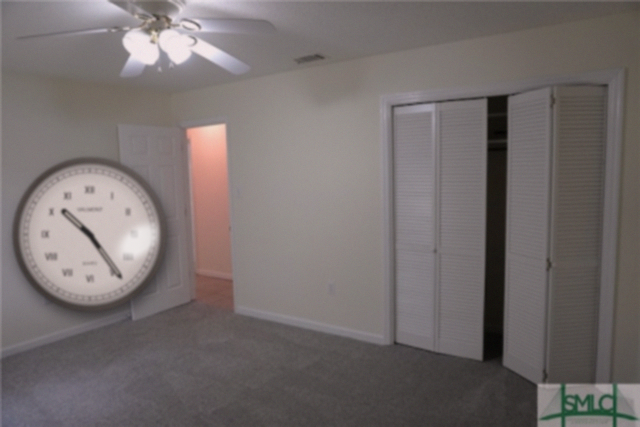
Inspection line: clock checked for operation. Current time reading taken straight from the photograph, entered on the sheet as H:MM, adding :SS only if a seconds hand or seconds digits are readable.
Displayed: 10:24
